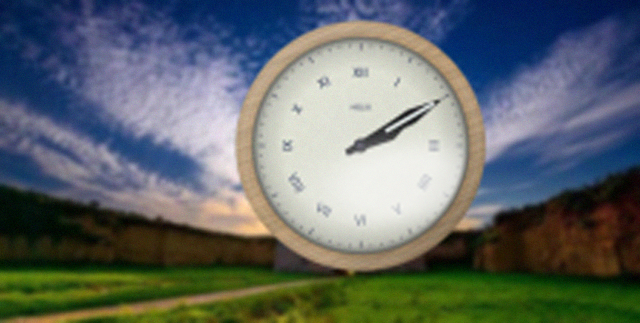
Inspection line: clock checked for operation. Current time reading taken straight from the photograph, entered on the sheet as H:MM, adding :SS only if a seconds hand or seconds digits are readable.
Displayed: 2:10
